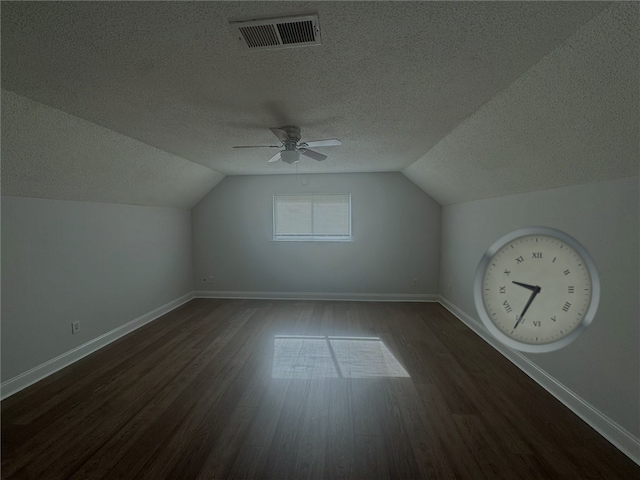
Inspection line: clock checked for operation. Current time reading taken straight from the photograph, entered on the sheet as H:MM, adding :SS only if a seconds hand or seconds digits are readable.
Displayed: 9:35
